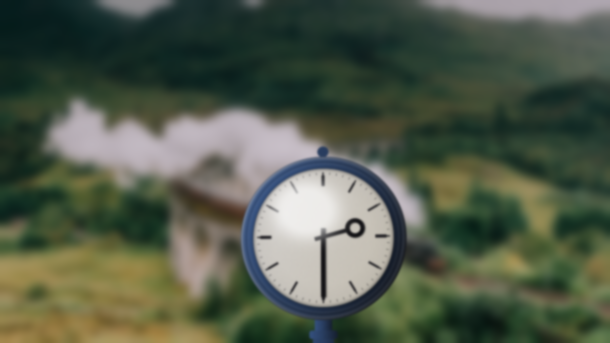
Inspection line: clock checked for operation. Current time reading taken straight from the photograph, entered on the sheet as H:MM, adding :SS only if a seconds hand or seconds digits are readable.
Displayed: 2:30
